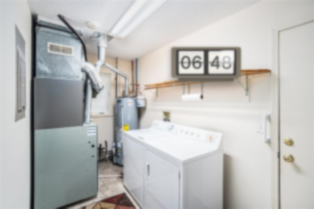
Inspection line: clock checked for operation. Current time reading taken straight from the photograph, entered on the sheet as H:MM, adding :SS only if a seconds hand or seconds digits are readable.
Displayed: 6:48
